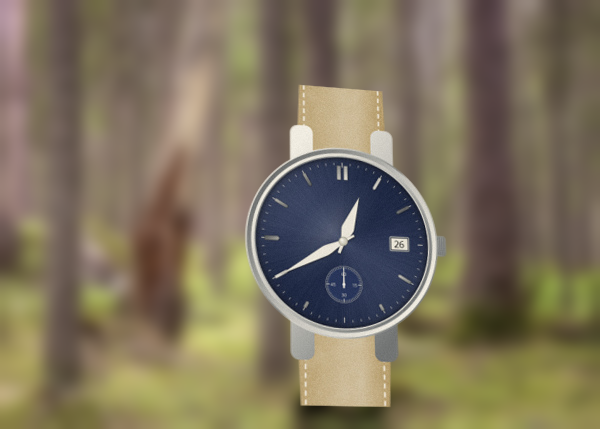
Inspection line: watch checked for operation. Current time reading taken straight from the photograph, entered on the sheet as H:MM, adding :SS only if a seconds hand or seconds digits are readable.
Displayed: 12:40
